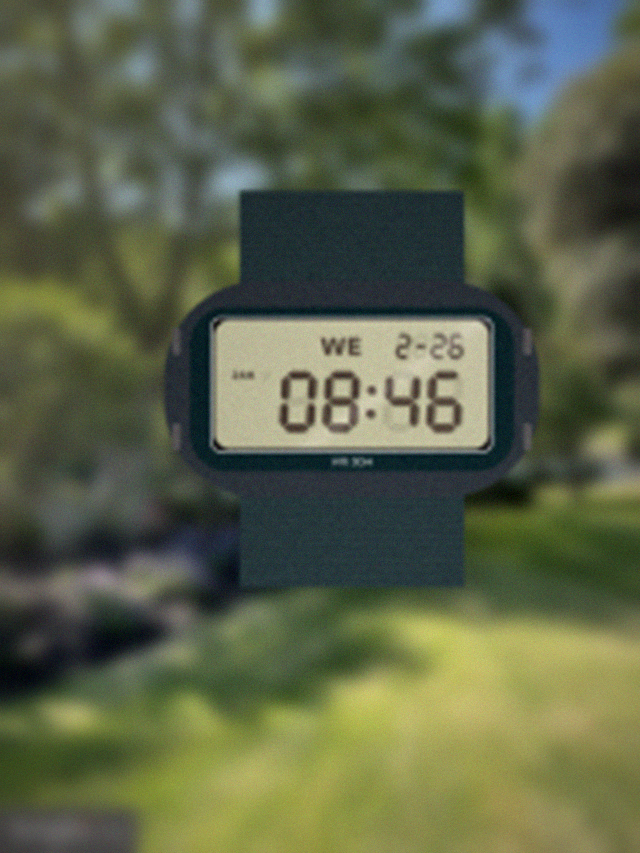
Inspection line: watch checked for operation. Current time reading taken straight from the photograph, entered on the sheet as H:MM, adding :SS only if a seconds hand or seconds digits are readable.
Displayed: 8:46
